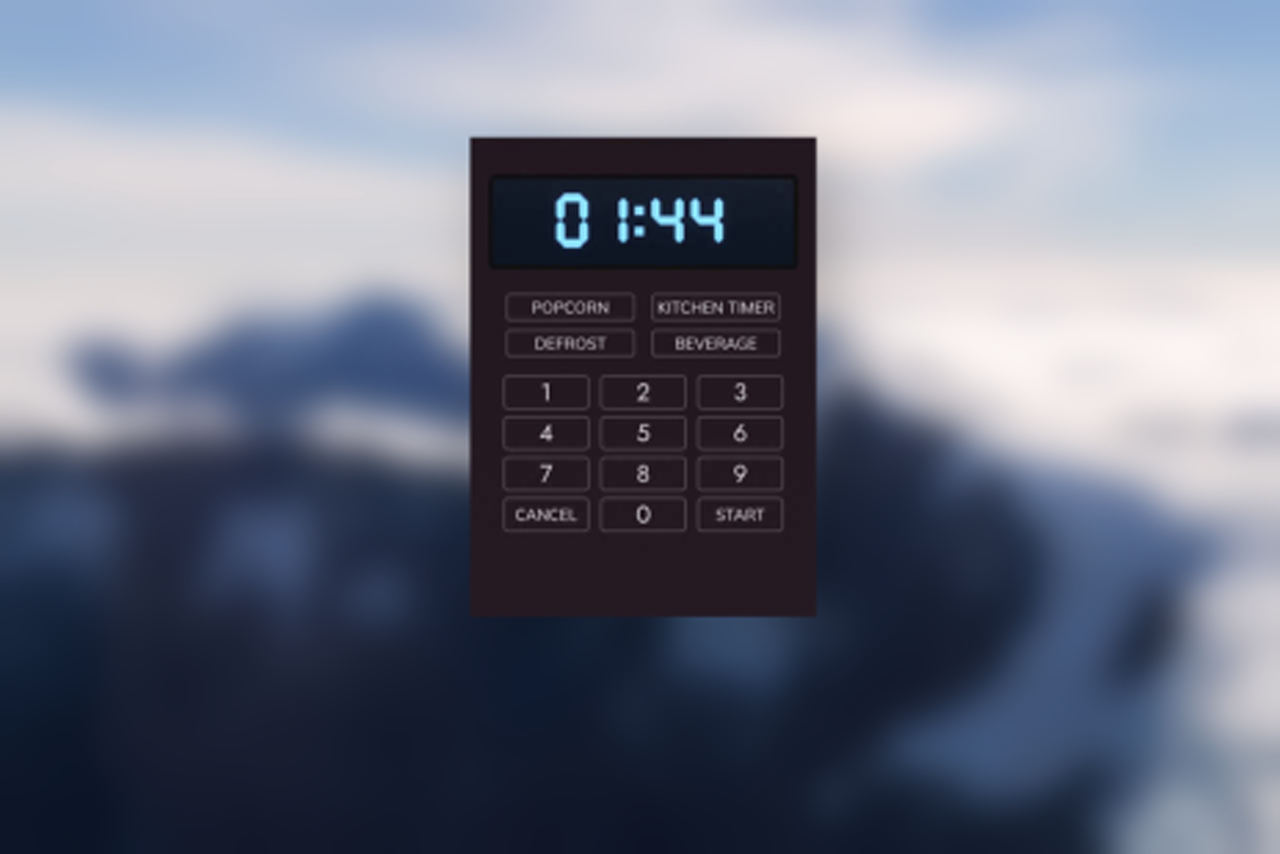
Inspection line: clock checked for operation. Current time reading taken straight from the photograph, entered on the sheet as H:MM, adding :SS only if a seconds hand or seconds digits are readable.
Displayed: 1:44
